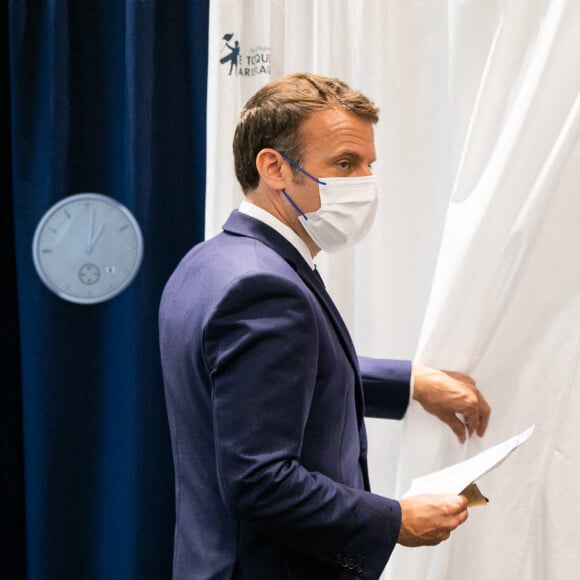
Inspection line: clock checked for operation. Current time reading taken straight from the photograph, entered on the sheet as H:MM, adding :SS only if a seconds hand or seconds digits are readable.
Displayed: 1:01
